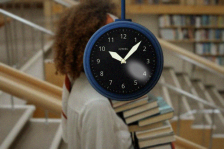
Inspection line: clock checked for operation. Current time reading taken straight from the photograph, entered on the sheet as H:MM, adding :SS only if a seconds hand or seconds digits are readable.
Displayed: 10:07
